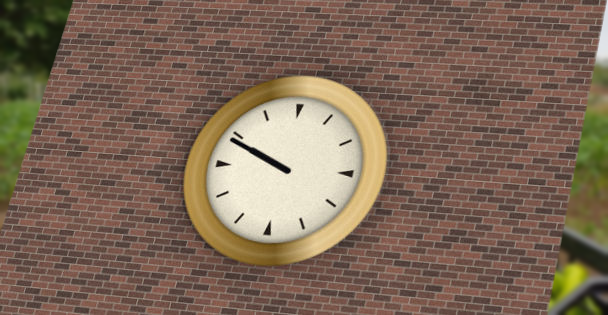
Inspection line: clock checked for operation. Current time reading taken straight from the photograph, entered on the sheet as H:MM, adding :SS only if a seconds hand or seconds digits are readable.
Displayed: 9:49
